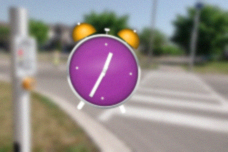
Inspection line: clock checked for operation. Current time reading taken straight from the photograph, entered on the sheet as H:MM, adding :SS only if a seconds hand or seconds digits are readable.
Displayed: 12:34
